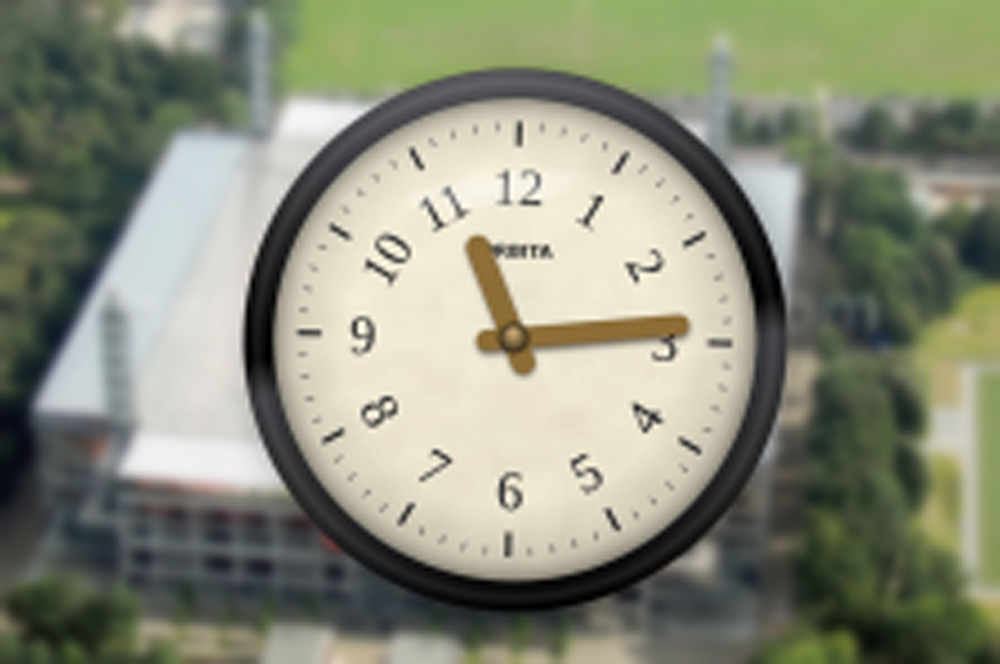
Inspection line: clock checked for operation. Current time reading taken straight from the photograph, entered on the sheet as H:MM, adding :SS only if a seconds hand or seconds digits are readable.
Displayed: 11:14
